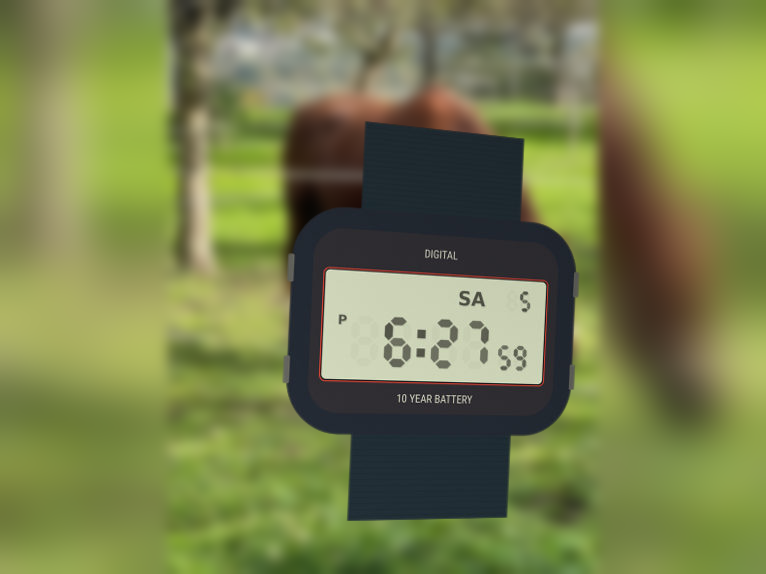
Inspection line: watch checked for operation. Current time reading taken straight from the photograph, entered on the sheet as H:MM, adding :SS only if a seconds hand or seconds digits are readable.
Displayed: 6:27:59
